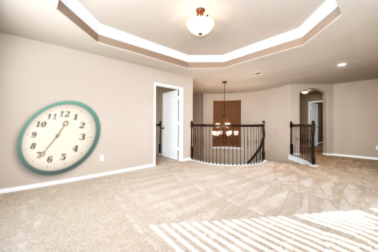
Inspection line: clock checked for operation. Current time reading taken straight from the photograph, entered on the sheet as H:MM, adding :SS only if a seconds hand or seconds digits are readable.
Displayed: 12:34
